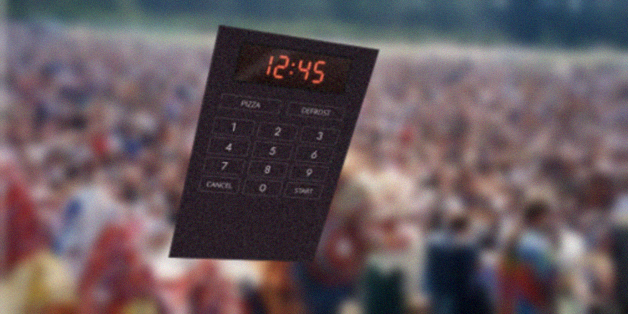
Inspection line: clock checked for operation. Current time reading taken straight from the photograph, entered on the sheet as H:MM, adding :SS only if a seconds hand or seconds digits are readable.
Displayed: 12:45
